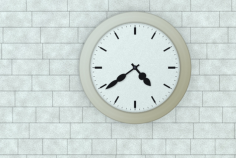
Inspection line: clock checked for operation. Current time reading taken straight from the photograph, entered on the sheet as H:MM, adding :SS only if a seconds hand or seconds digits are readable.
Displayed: 4:39
